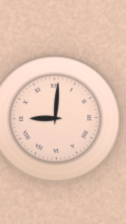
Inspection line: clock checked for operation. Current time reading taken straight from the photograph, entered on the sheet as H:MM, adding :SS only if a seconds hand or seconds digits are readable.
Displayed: 9:01
